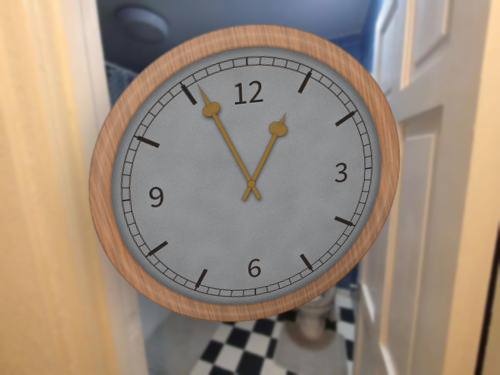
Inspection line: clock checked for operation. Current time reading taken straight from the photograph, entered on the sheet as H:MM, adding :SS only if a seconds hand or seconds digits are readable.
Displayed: 12:56
